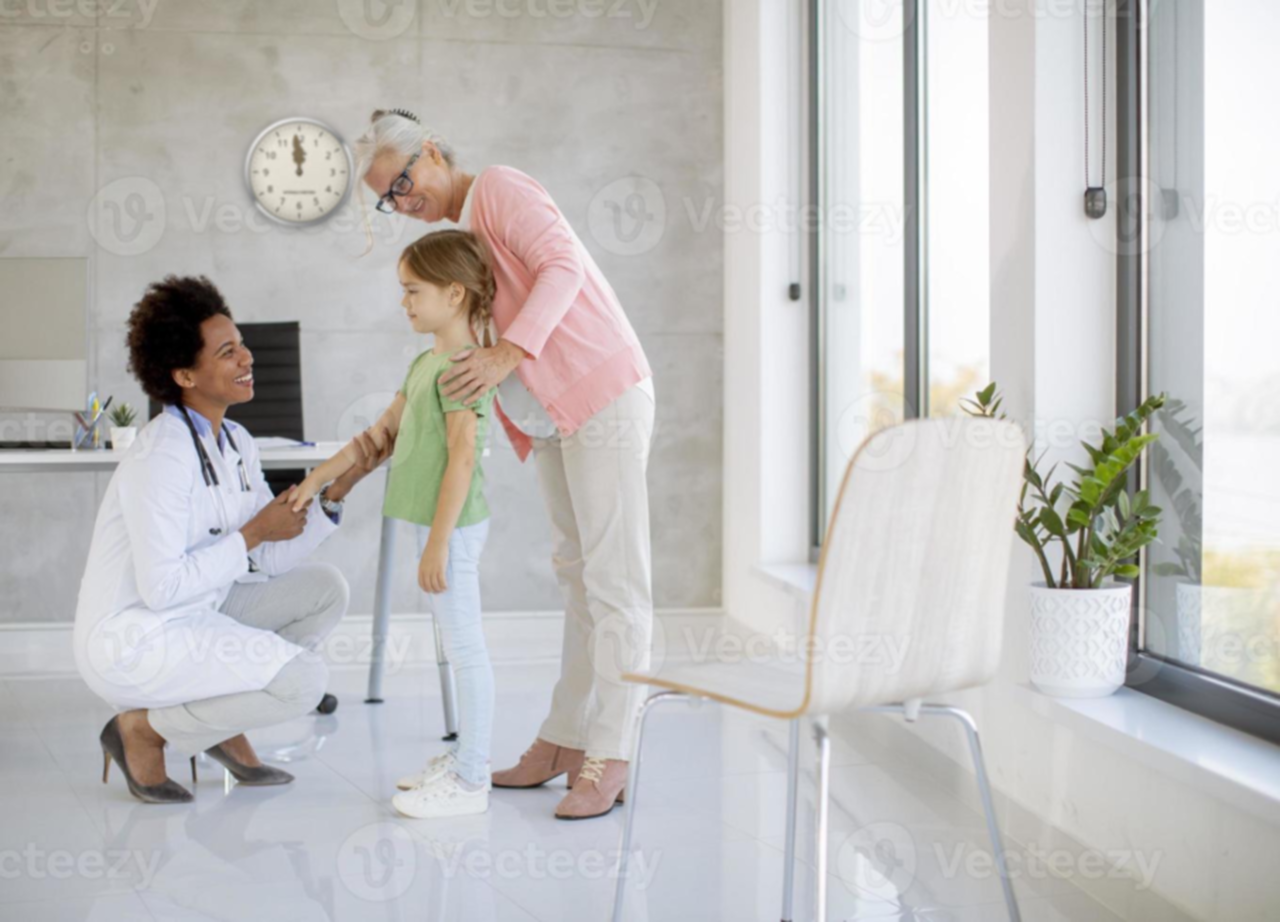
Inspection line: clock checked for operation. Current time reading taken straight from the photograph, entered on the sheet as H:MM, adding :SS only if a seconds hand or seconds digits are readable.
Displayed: 11:59
